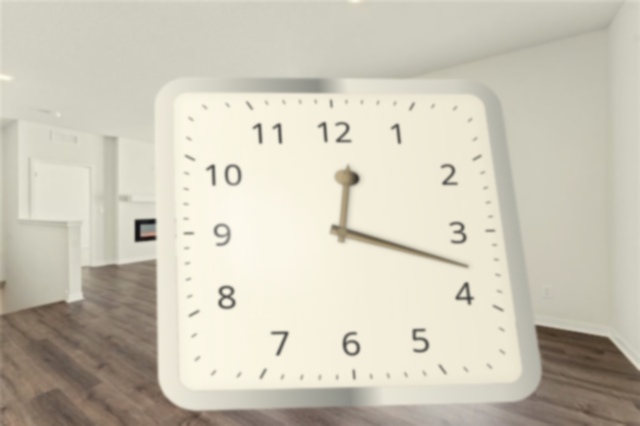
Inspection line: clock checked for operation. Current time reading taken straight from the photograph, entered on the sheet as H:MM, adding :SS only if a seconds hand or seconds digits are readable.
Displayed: 12:18
